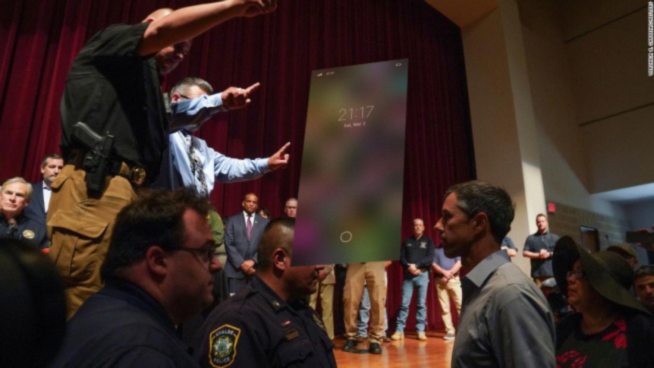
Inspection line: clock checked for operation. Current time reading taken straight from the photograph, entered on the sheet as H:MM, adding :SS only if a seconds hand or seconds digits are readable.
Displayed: 21:17
